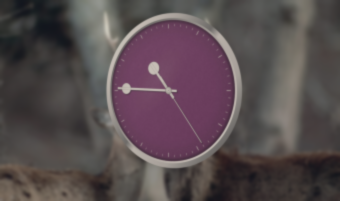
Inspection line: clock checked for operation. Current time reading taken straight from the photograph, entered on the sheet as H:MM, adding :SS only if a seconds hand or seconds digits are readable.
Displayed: 10:45:24
